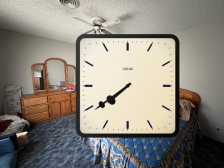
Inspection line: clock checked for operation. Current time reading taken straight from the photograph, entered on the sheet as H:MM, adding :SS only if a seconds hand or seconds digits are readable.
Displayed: 7:39
